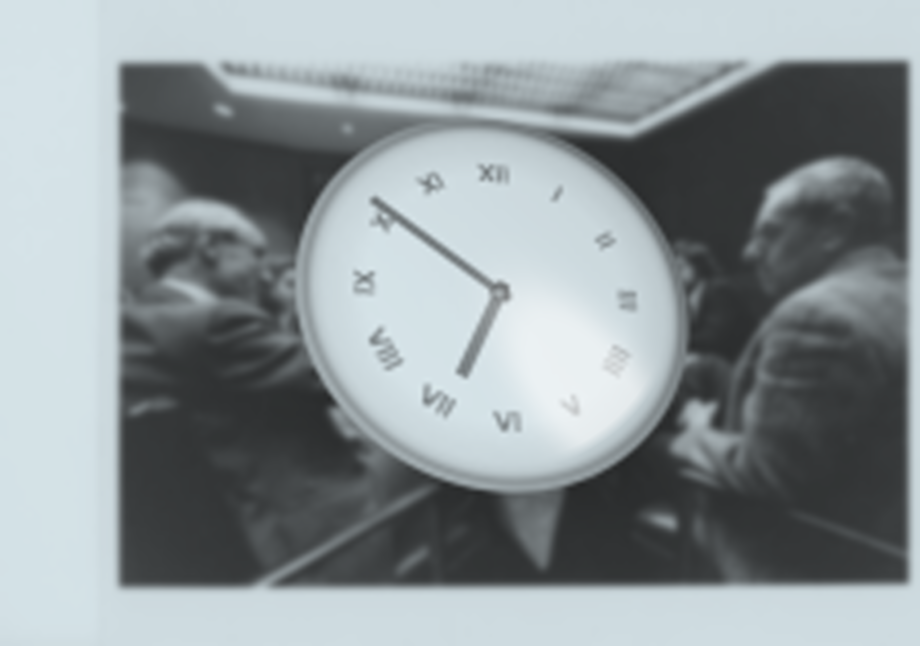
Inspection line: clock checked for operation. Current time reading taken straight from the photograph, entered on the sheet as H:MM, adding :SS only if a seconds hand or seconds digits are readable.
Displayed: 6:51
